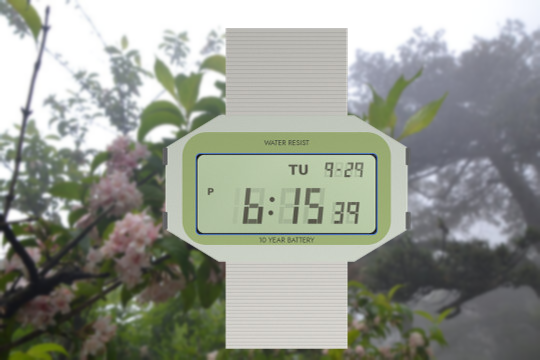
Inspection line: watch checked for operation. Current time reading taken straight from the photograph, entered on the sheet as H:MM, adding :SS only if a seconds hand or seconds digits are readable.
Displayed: 6:15:39
